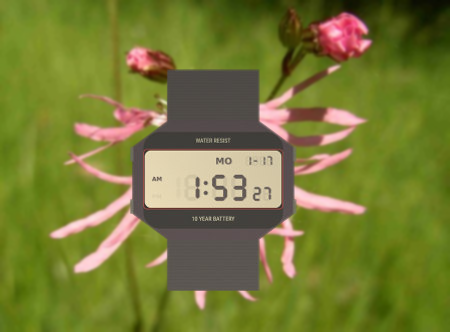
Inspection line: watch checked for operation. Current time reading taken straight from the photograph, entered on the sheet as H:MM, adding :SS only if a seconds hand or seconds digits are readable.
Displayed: 1:53:27
